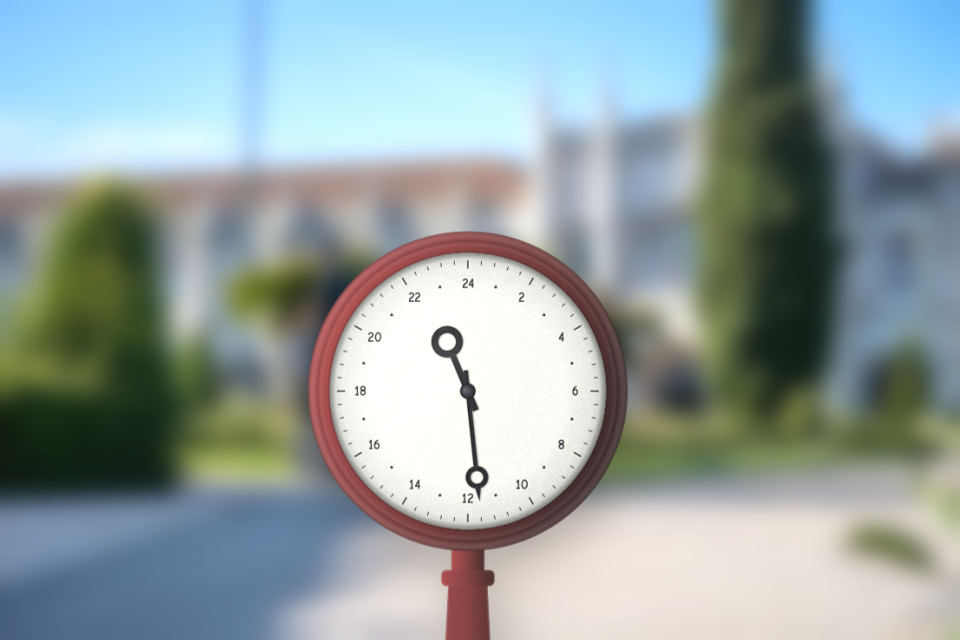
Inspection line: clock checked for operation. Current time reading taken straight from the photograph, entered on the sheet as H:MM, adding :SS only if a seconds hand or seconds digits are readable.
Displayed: 22:29
